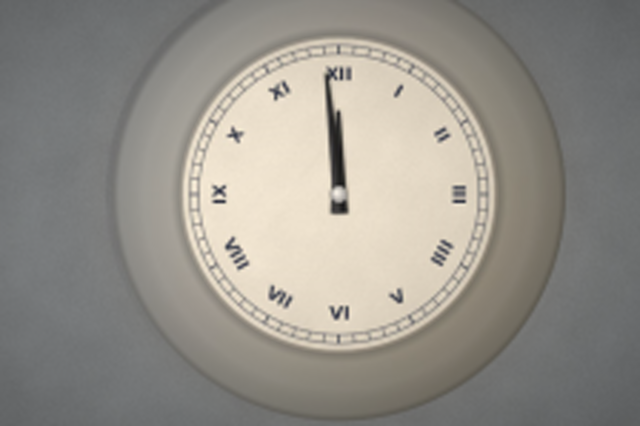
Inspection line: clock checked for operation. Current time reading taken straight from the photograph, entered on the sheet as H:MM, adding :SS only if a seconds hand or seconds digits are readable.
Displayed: 11:59
